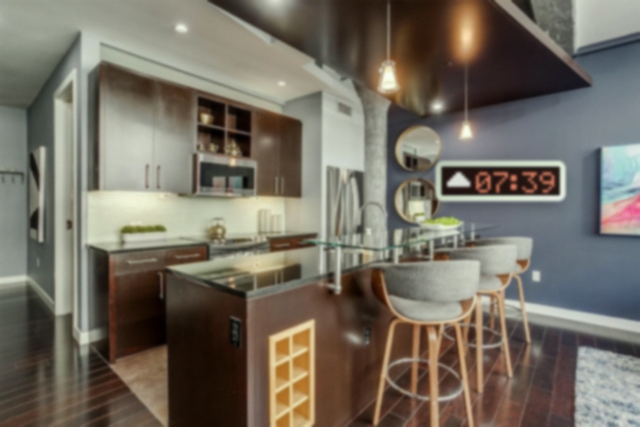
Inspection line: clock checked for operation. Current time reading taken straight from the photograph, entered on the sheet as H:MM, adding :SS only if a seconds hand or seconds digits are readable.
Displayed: 7:39
